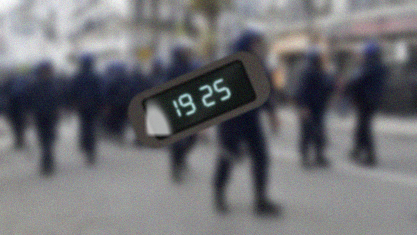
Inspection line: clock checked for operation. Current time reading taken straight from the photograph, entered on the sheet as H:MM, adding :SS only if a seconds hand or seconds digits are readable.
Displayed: 19:25
